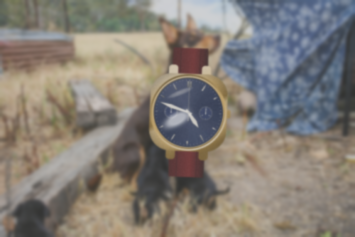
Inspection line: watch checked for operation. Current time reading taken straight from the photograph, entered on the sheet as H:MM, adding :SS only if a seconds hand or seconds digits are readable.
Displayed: 4:48
